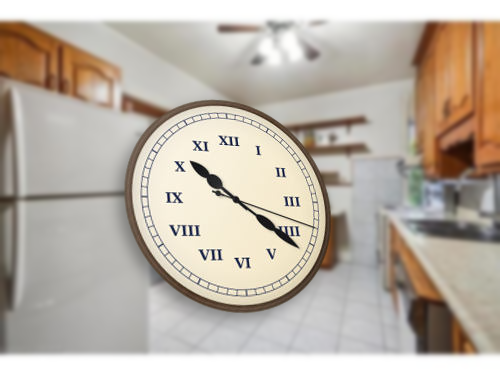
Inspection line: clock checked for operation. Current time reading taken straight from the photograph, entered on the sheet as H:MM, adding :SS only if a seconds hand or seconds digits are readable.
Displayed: 10:21:18
